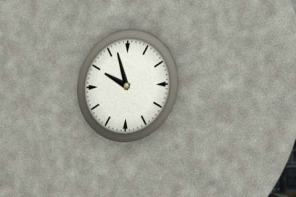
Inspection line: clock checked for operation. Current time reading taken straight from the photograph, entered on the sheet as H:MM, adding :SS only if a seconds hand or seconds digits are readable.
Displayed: 9:57
